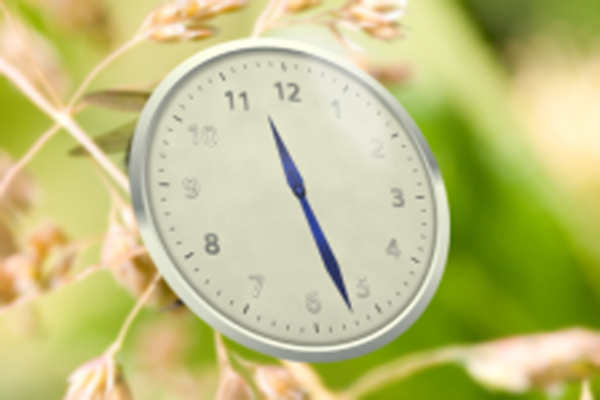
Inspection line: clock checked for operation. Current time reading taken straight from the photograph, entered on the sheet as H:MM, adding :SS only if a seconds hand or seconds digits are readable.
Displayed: 11:27
